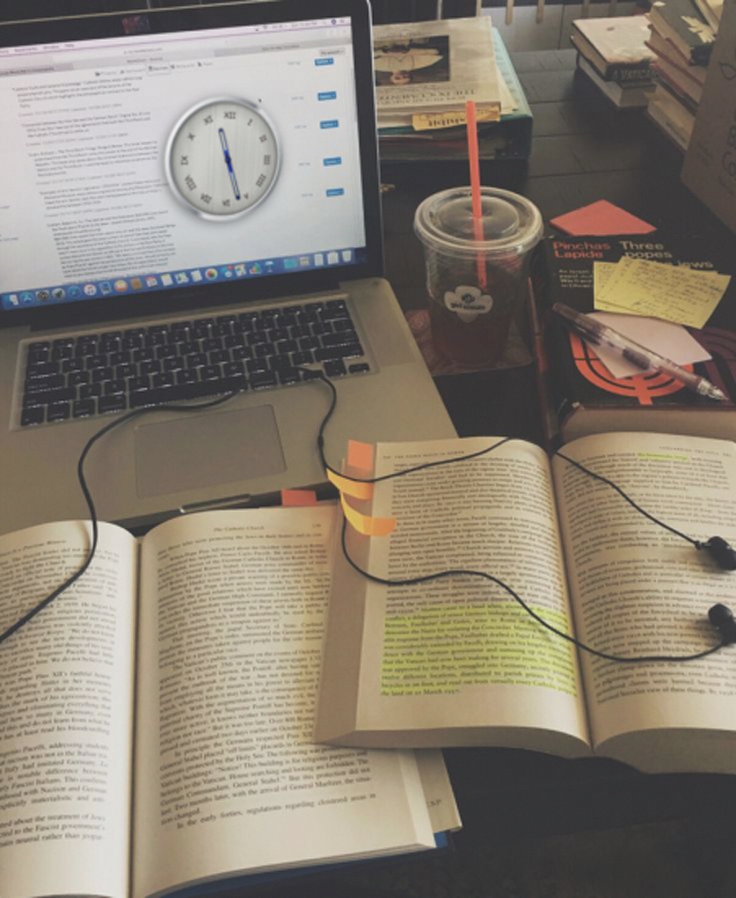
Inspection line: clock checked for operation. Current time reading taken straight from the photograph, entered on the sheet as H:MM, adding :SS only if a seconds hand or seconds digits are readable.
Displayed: 11:27
